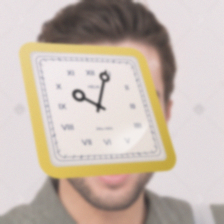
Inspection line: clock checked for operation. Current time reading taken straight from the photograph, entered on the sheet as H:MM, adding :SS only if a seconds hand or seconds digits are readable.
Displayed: 10:04
